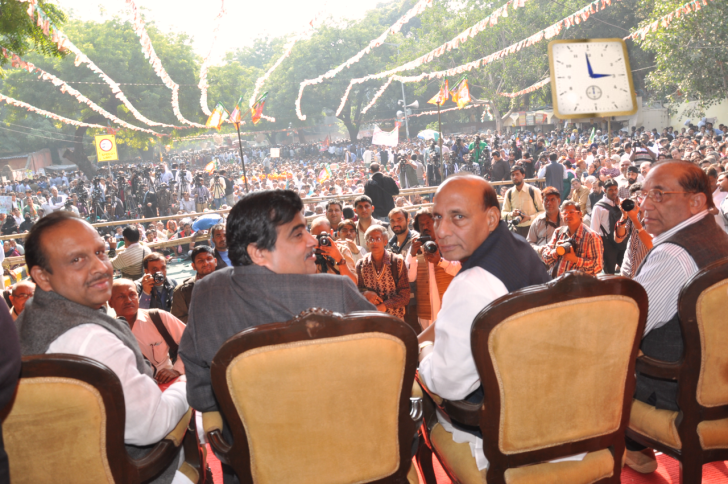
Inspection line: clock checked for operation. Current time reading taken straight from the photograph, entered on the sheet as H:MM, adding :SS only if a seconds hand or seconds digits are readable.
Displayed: 2:59
